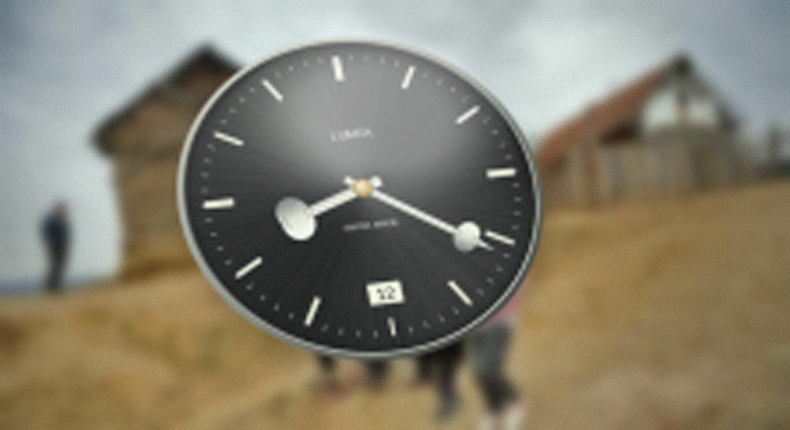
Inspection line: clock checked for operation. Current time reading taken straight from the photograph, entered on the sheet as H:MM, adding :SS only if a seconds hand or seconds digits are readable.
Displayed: 8:21
